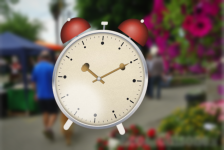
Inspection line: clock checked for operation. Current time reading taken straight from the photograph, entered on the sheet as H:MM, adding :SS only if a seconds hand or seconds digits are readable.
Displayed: 10:10
